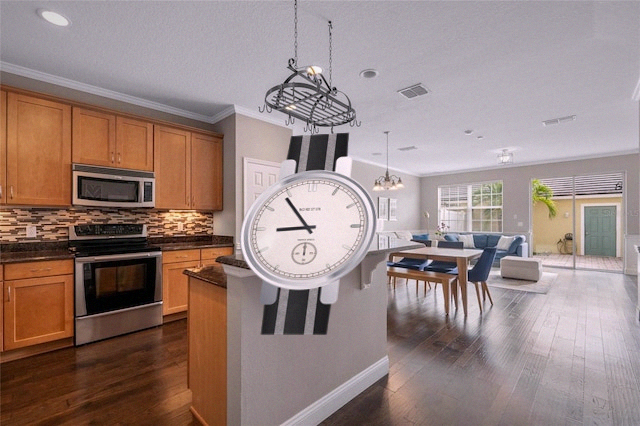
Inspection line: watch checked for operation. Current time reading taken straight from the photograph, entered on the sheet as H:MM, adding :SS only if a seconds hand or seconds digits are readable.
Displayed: 8:54
